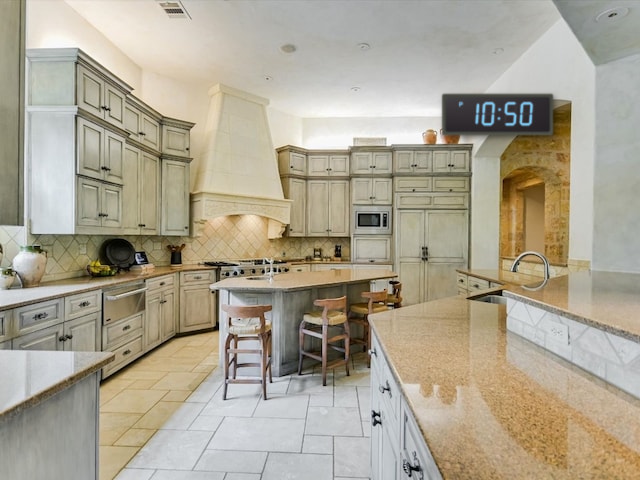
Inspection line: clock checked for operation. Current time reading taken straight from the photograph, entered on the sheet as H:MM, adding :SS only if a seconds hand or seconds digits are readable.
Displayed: 10:50
